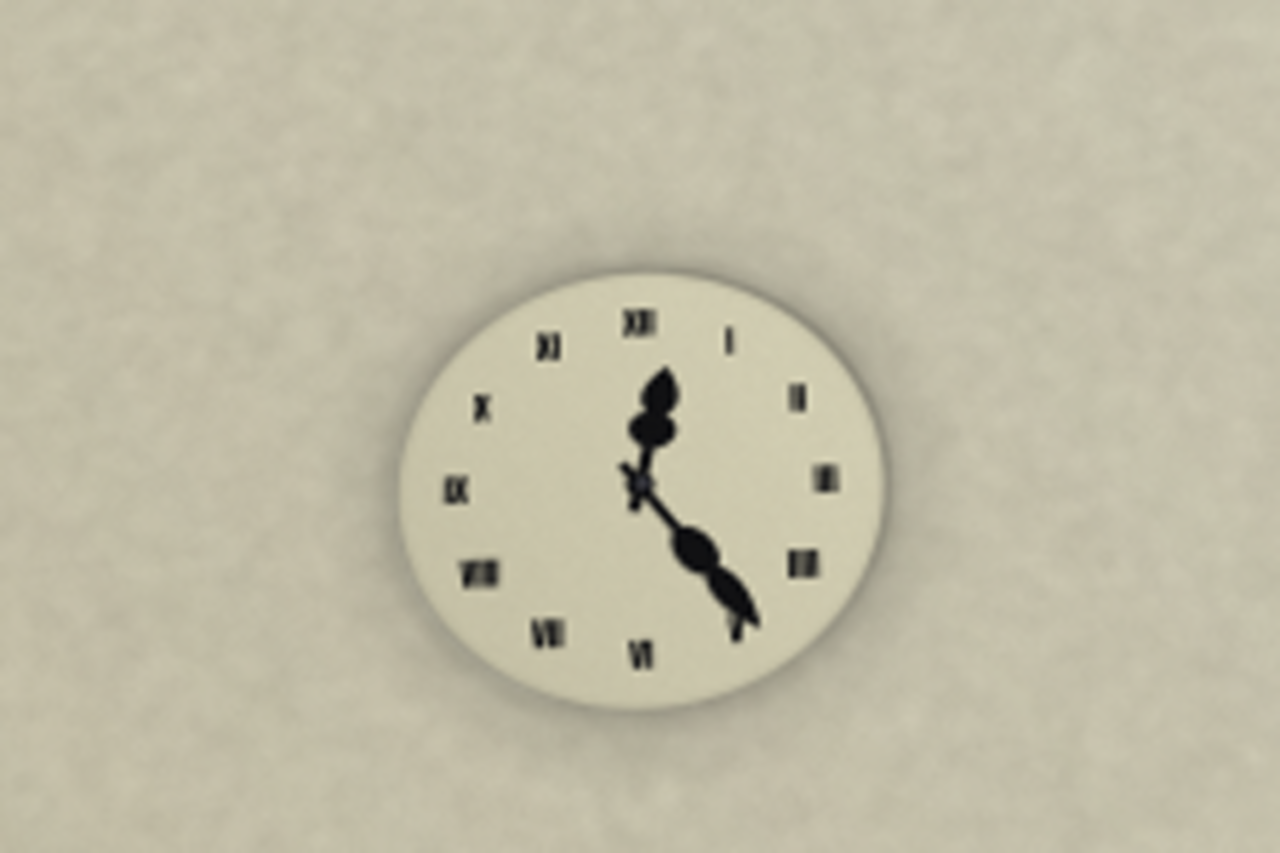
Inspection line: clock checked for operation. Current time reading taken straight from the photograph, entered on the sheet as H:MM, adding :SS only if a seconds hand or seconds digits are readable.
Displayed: 12:24
